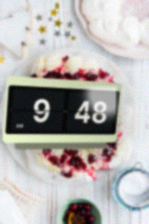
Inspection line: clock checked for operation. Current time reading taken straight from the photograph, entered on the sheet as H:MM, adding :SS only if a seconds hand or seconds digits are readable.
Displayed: 9:48
